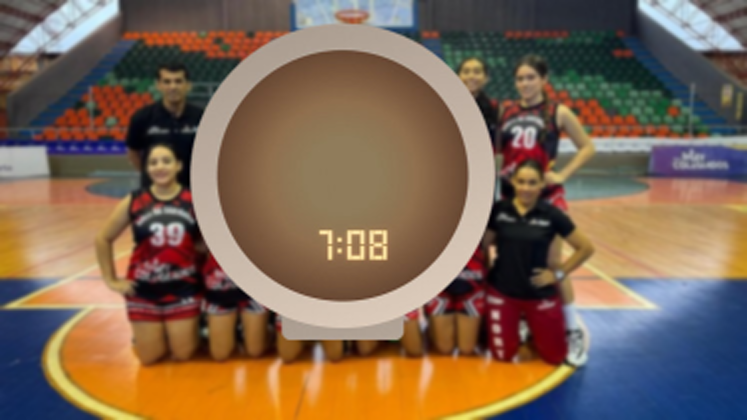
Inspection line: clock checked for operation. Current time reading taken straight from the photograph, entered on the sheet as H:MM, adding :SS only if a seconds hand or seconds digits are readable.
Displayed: 7:08
